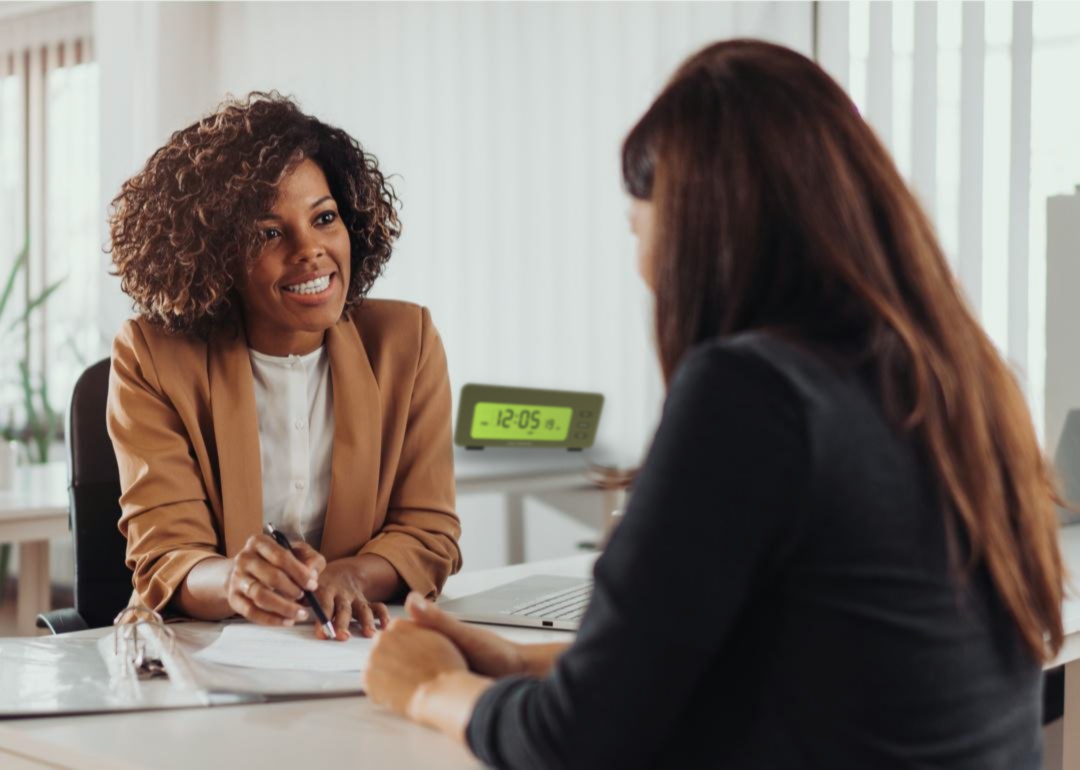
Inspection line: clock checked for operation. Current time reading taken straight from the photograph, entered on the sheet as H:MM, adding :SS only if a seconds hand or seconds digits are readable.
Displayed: 12:05
